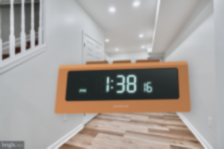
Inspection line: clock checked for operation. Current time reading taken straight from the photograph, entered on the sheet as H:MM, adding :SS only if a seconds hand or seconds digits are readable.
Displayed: 1:38:16
